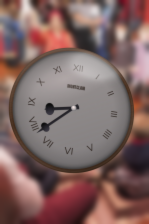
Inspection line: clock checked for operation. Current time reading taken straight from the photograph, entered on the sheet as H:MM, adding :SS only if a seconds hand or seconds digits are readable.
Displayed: 8:38
